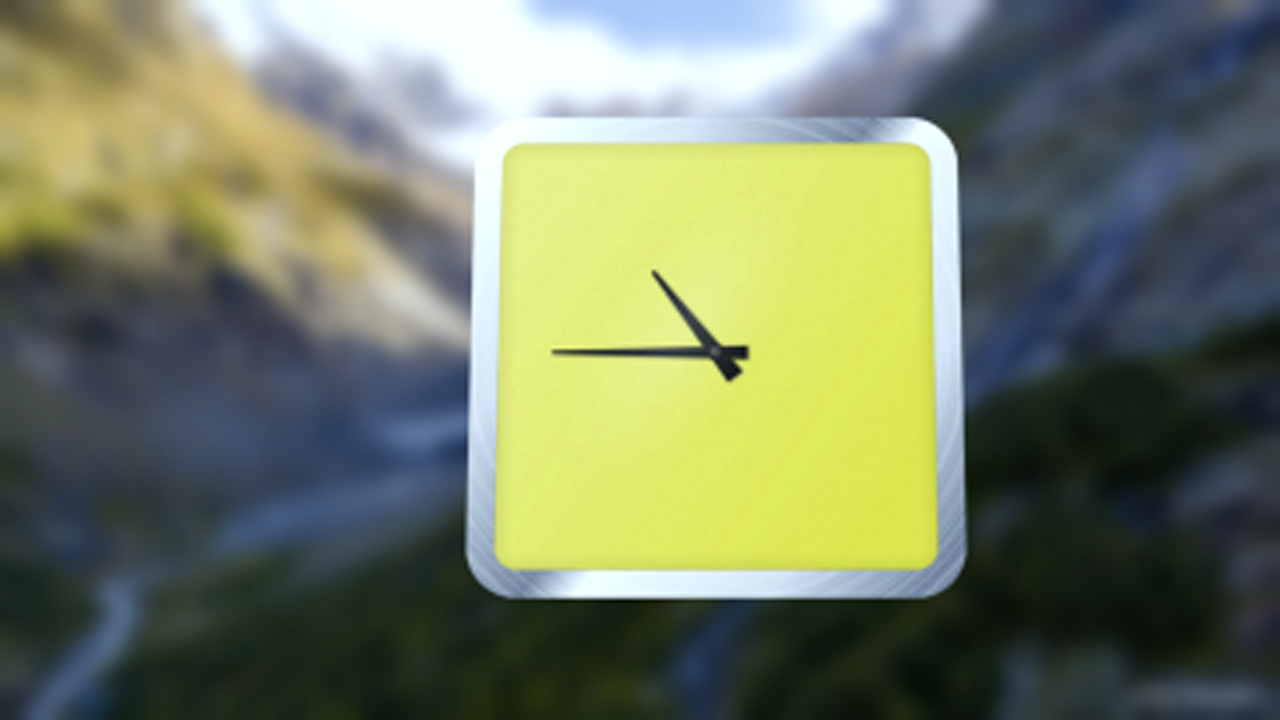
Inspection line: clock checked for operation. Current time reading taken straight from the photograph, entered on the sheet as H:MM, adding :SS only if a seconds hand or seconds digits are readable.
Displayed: 10:45
